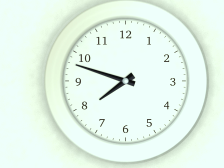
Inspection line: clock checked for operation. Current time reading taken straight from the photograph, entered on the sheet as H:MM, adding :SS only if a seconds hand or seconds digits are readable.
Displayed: 7:48
